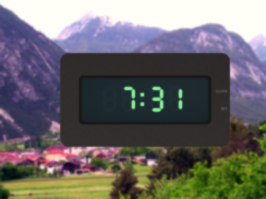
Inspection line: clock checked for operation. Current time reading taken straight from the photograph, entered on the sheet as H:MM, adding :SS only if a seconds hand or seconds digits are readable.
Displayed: 7:31
